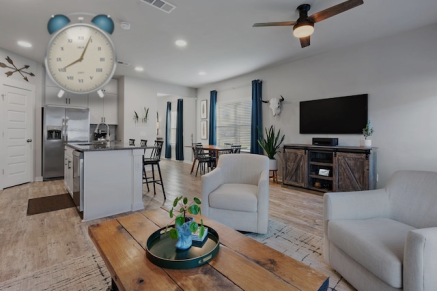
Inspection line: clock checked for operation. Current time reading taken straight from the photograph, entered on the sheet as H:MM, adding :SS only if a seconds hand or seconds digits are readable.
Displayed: 8:04
